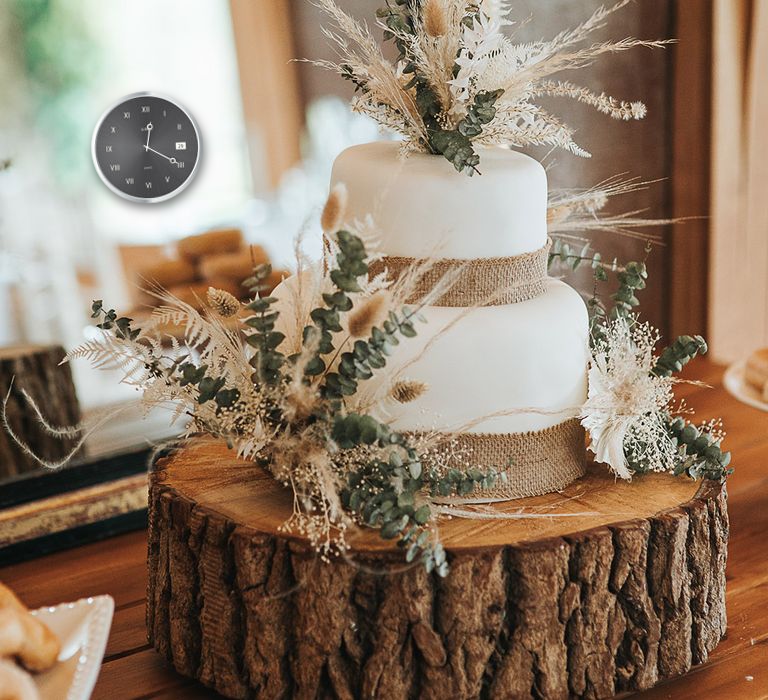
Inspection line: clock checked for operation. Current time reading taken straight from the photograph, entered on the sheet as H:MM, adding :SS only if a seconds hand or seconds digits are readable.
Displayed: 12:20
